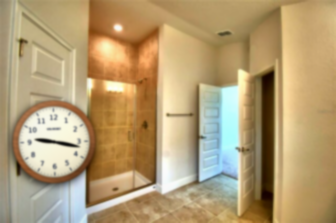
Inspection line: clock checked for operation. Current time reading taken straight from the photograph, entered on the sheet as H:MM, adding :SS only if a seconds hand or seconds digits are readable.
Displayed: 9:17
